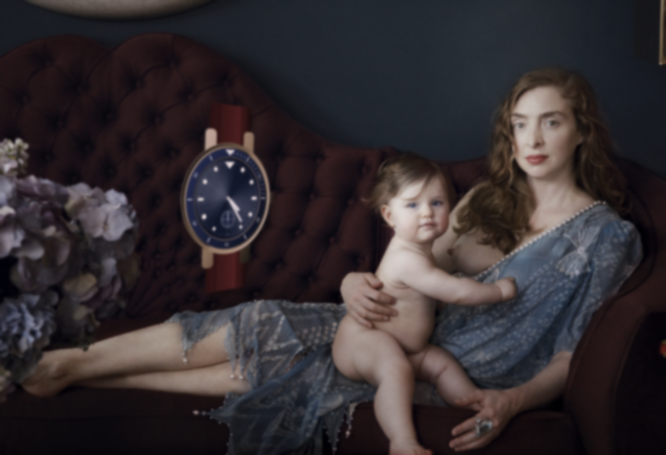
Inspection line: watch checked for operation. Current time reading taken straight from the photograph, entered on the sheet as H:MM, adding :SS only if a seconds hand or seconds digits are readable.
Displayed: 4:24
